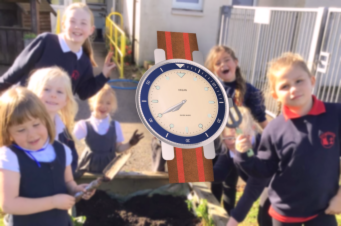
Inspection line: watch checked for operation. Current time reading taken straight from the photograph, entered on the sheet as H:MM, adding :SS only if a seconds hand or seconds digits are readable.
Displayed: 7:40
